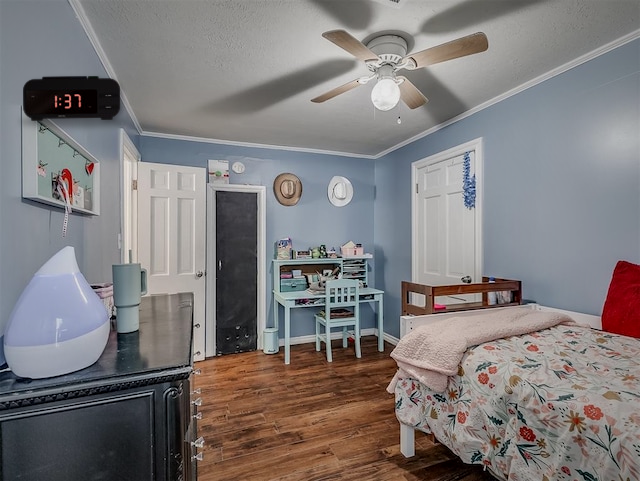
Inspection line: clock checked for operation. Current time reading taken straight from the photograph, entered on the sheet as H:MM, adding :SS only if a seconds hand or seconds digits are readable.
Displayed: 1:37
